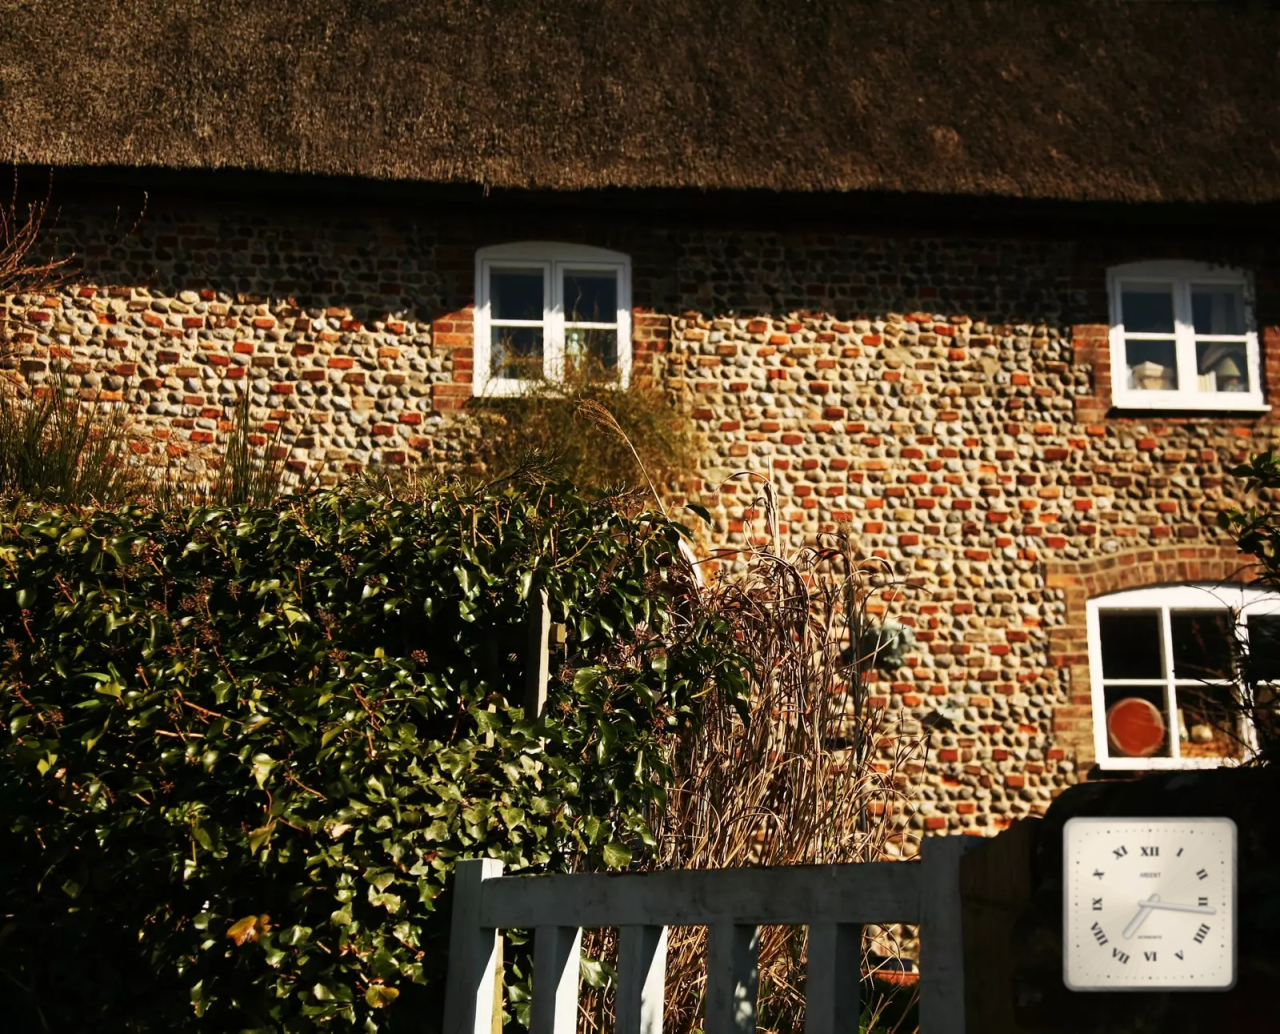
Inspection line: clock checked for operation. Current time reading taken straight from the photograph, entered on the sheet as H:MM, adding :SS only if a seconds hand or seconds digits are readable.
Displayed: 7:16
